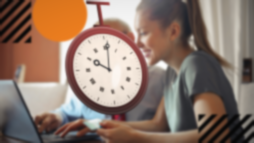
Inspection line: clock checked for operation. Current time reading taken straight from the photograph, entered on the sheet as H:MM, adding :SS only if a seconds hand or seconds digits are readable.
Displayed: 10:01
